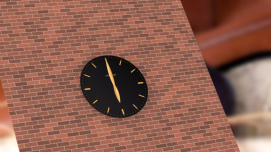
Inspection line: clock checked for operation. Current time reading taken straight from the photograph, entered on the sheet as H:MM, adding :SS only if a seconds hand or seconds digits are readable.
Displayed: 6:00
